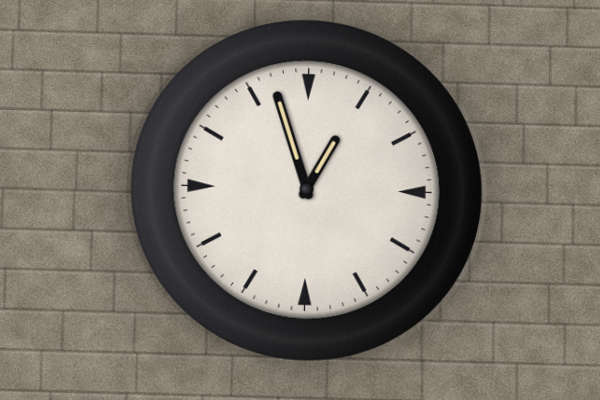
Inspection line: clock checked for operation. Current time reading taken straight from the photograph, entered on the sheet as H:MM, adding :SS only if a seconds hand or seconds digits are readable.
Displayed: 12:57
